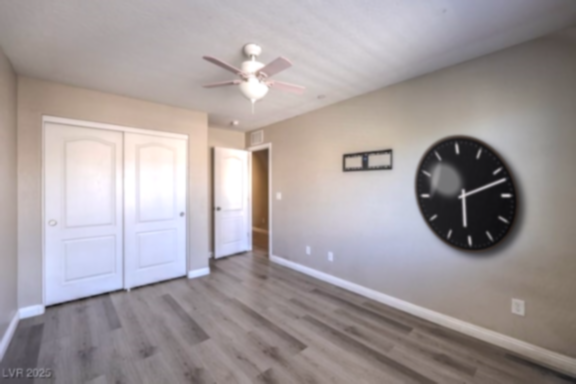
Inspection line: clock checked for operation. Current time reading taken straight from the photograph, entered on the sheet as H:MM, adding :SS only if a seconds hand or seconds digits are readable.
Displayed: 6:12
